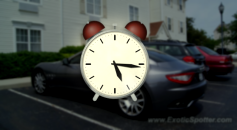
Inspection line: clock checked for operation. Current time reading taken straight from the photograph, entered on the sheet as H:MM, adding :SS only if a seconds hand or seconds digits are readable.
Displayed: 5:16
